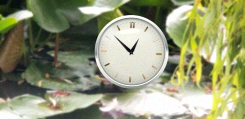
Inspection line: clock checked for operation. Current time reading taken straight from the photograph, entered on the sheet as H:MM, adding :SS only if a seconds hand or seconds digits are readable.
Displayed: 12:52
